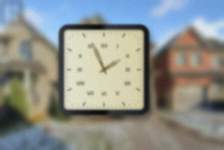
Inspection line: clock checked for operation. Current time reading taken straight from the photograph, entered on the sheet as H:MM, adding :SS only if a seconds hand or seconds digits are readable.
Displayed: 1:56
